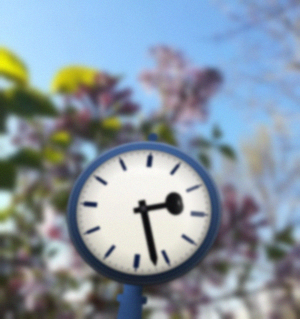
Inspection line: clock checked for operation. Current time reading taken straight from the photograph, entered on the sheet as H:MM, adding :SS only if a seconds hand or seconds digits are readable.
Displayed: 2:27
